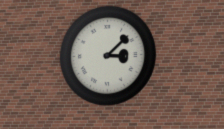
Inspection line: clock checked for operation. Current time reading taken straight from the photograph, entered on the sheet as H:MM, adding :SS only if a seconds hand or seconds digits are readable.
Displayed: 3:08
